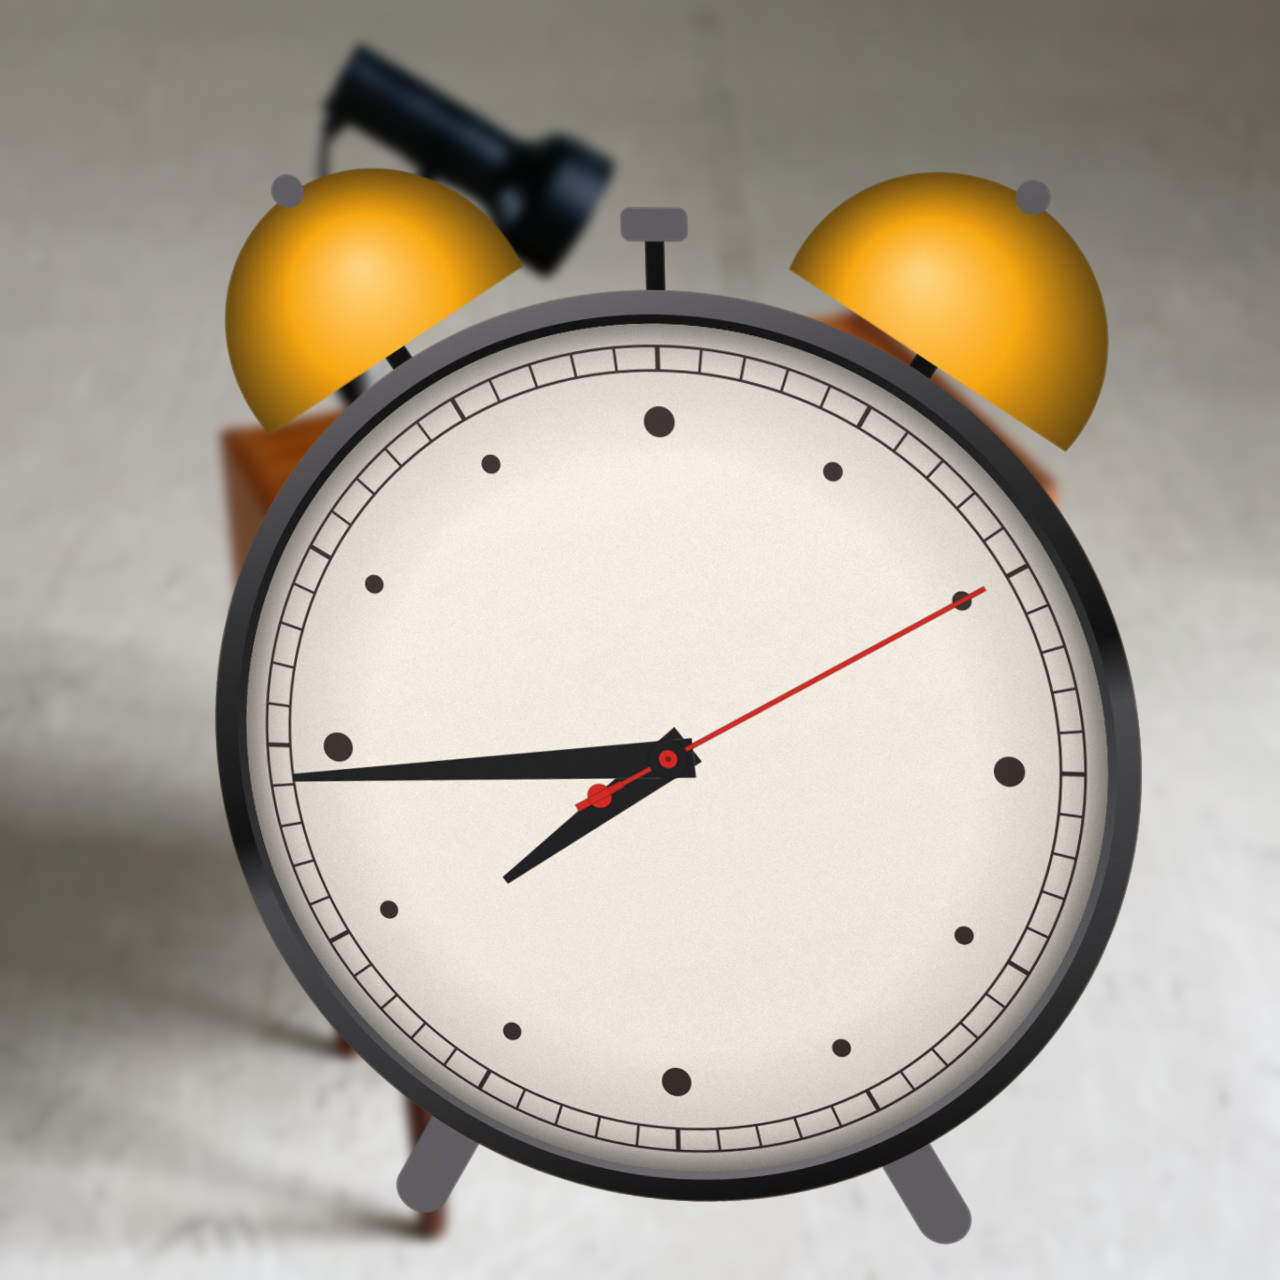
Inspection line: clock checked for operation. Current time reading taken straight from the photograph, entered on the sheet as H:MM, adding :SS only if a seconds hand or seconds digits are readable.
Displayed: 7:44:10
